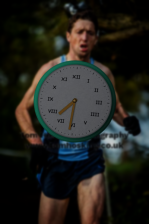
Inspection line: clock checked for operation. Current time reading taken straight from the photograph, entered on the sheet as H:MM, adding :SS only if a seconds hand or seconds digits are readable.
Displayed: 7:31
